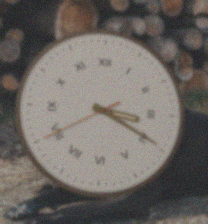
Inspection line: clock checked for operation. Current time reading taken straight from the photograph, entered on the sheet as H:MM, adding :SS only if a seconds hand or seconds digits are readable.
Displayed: 3:19:40
